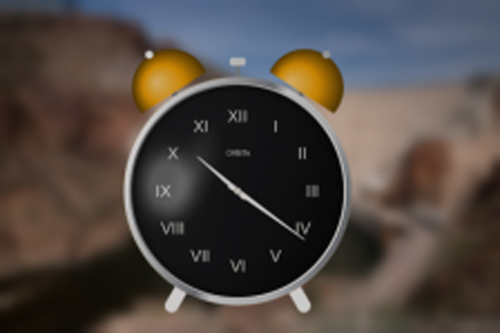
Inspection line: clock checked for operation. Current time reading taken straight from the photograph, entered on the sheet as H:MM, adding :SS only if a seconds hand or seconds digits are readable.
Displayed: 10:21
